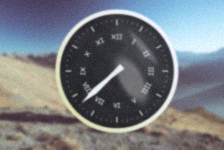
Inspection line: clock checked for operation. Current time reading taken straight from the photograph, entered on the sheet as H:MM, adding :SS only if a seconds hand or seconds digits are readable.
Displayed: 7:38
